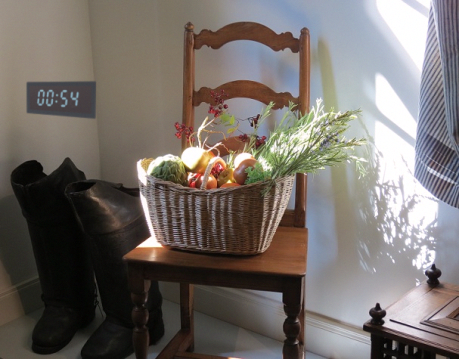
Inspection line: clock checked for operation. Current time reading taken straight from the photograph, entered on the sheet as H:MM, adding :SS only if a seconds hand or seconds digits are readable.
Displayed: 0:54
